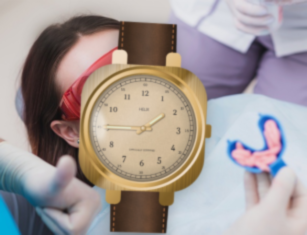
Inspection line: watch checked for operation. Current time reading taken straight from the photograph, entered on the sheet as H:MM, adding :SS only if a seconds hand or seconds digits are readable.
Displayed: 1:45
